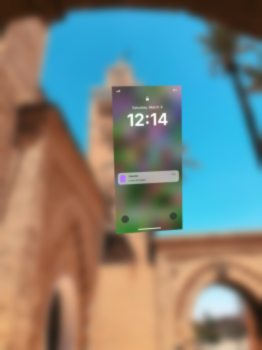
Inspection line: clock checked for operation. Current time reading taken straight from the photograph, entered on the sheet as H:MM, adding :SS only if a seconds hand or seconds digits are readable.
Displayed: 12:14
